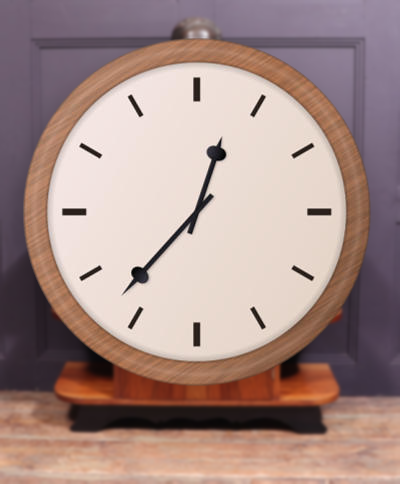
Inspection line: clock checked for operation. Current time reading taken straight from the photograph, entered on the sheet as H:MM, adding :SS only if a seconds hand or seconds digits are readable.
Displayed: 12:37
